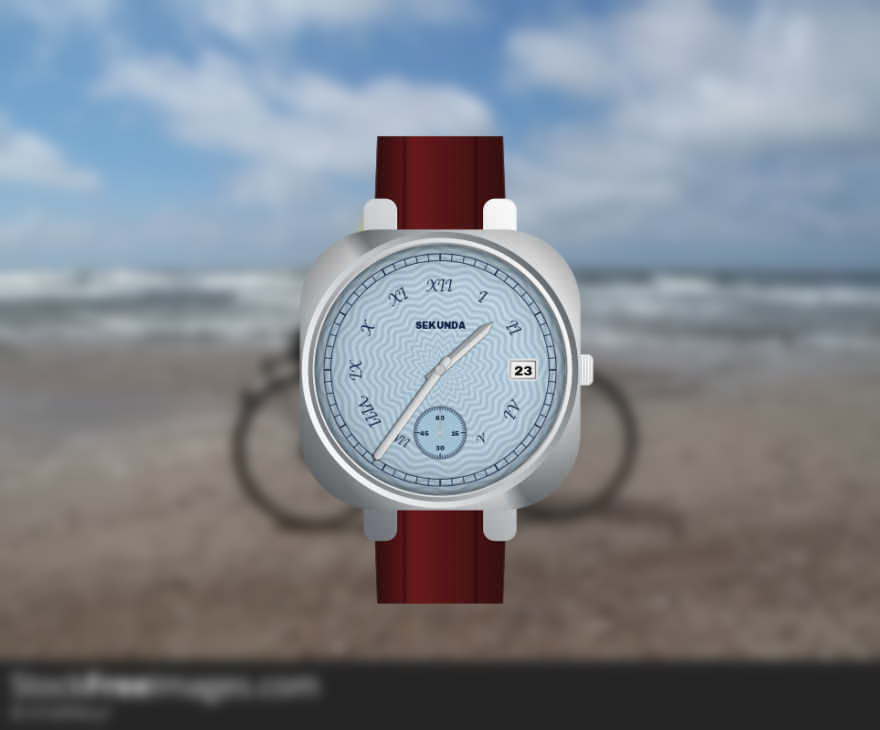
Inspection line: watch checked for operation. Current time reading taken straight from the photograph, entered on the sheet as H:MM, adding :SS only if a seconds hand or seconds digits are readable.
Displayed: 1:36
